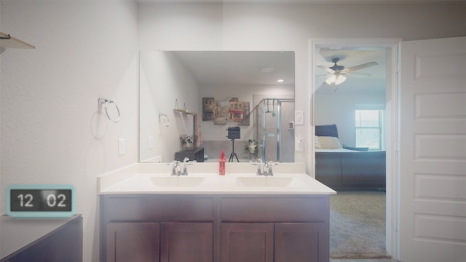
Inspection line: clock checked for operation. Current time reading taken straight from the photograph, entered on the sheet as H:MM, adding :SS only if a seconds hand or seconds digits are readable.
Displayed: 12:02
